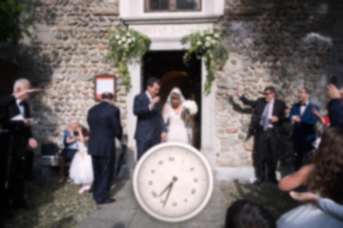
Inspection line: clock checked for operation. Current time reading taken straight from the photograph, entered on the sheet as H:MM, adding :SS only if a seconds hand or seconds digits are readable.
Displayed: 7:34
